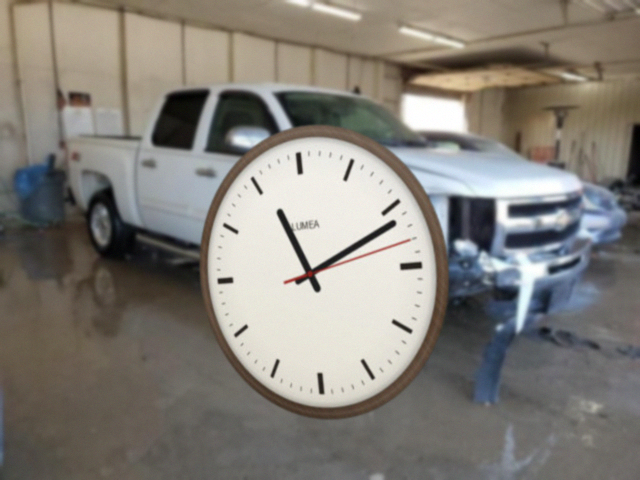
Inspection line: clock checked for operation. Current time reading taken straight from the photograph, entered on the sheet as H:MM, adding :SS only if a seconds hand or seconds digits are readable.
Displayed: 11:11:13
